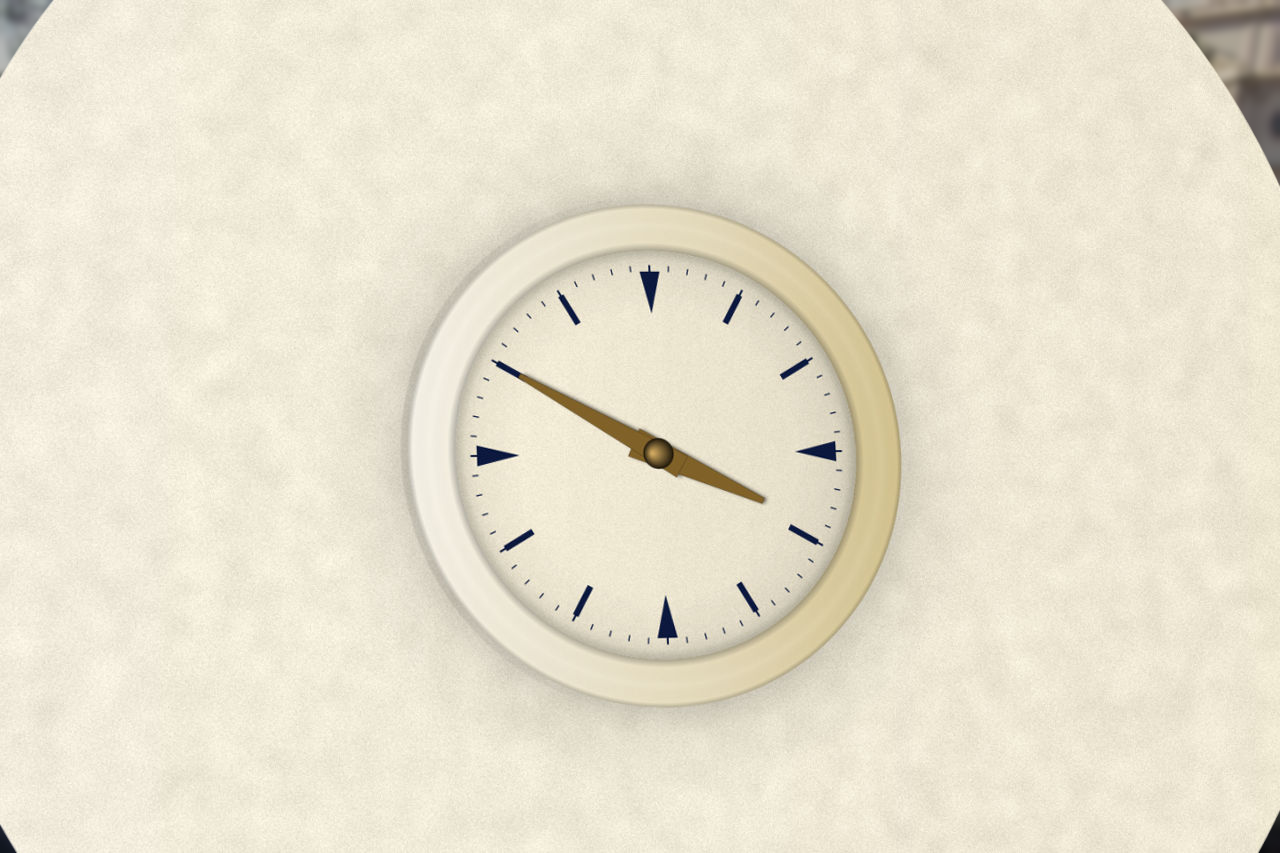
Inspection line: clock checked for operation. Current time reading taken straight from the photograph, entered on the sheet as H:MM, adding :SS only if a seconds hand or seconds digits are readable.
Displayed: 3:50
